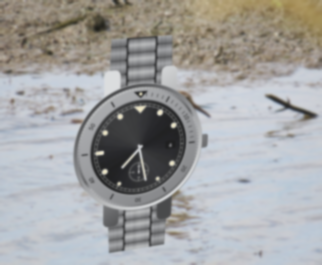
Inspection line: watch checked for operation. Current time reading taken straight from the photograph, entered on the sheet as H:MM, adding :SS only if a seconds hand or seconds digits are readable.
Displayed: 7:28
